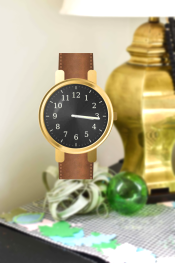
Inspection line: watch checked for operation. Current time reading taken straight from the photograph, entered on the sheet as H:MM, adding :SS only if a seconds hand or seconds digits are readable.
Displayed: 3:16
